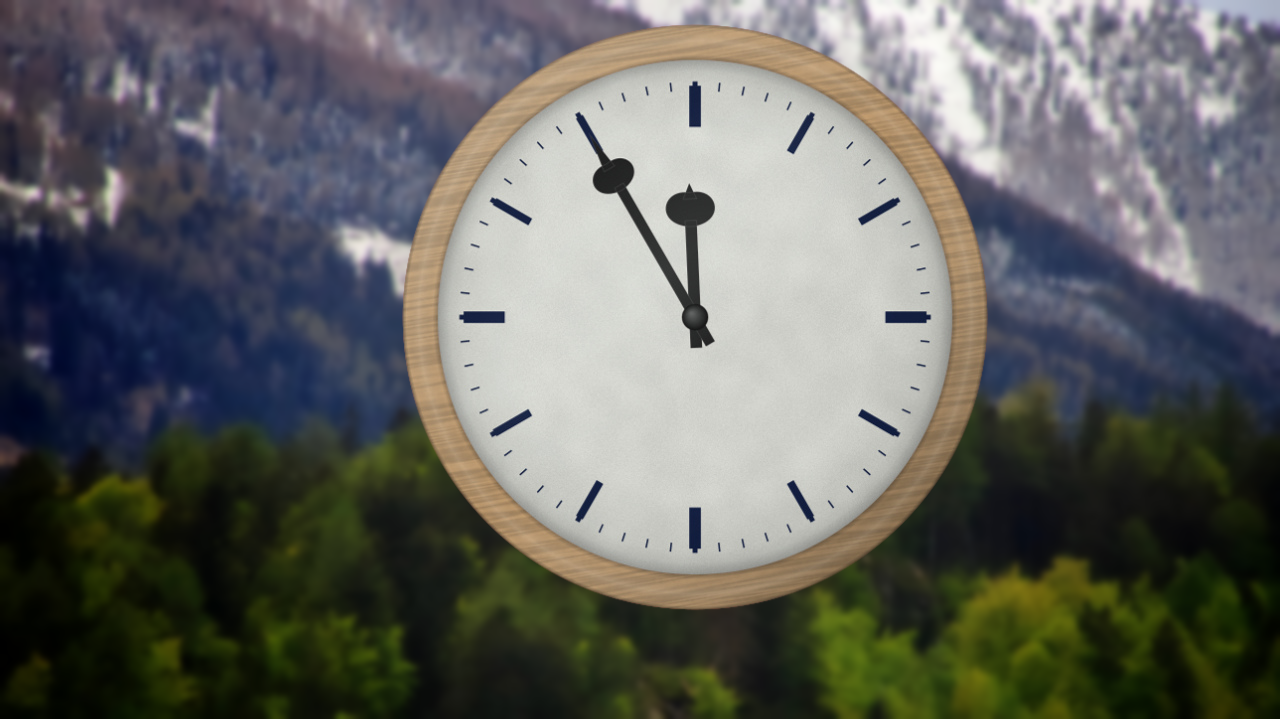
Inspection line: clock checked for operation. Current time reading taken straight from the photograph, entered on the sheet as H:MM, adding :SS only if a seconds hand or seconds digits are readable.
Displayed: 11:55
